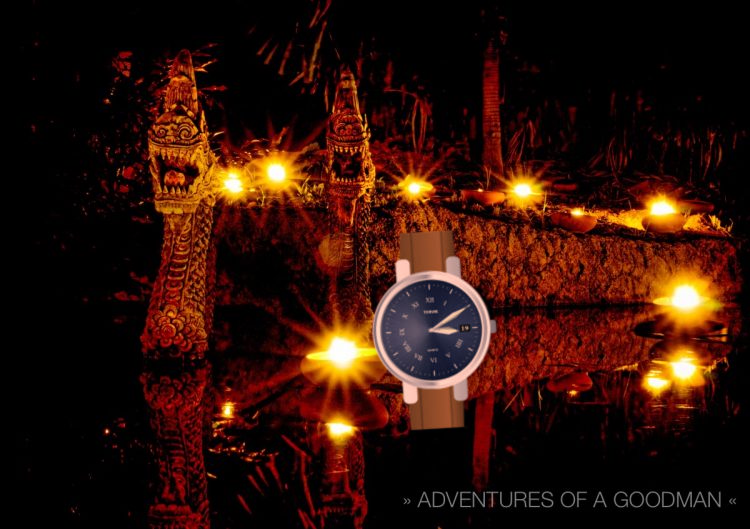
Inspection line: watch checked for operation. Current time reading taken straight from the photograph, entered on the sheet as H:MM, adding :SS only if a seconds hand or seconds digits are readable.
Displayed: 3:10
